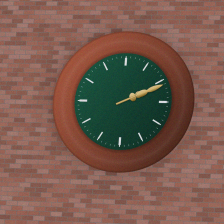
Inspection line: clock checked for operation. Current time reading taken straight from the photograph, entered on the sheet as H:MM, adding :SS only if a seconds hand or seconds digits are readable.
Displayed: 2:11
